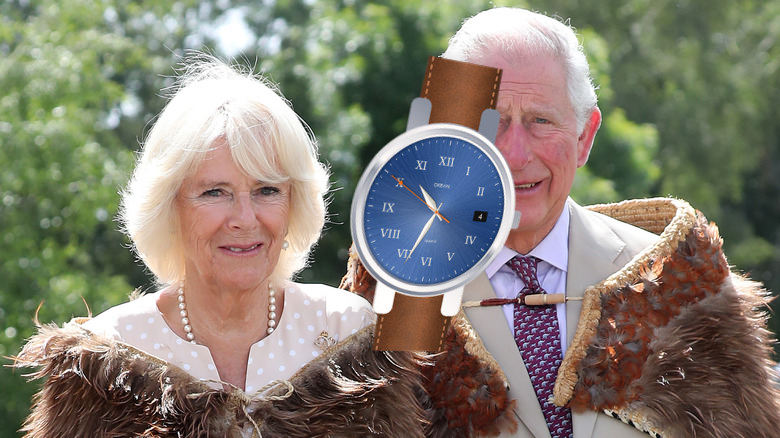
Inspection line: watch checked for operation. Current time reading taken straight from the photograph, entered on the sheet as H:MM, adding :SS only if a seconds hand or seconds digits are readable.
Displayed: 10:33:50
